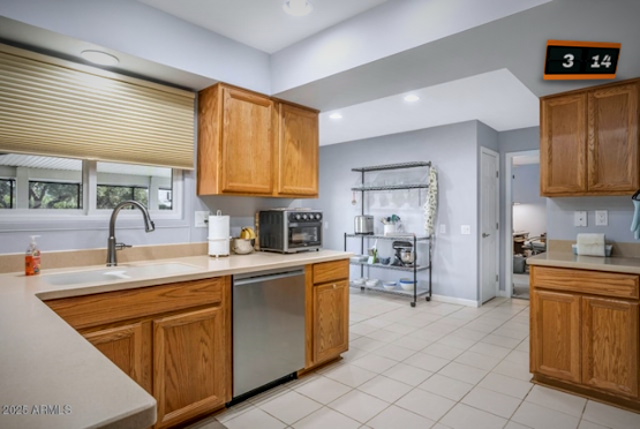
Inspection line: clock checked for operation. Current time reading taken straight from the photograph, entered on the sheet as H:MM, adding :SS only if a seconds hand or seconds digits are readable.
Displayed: 3:14
